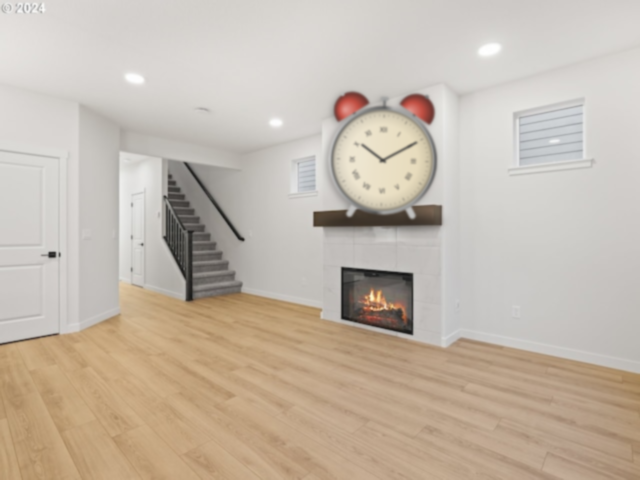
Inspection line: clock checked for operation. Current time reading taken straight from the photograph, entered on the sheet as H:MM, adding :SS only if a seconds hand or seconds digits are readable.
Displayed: 10:10
